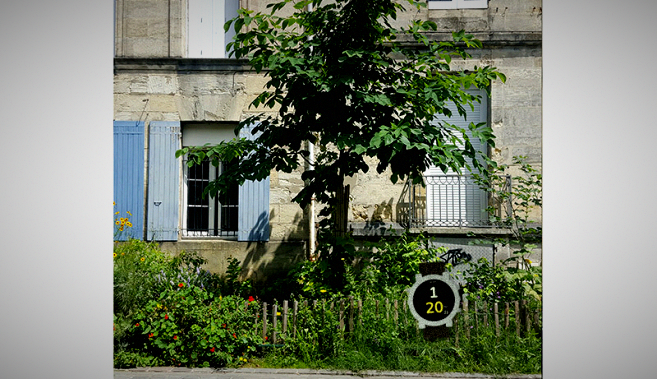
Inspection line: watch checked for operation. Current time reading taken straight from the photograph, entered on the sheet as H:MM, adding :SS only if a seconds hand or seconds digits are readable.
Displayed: 1:20
